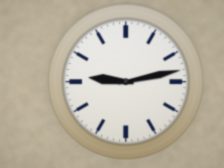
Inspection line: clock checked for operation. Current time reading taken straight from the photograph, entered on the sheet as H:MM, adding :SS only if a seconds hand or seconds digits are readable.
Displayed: 9:13
